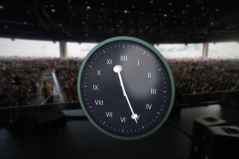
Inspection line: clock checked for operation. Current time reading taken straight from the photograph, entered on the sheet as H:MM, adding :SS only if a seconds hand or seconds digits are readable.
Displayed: 11:26
